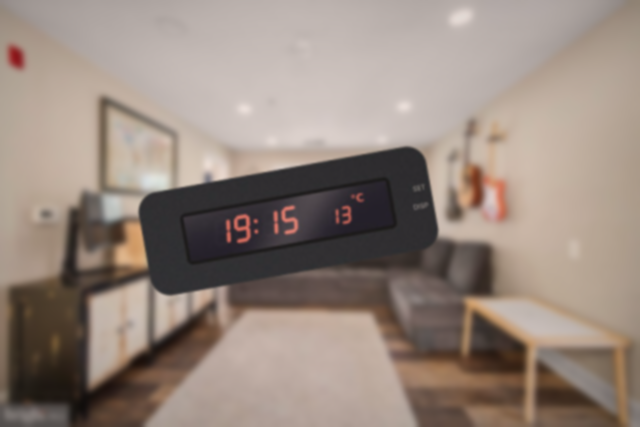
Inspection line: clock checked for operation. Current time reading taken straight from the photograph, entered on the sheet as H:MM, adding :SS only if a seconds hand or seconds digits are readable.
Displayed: 19:15
